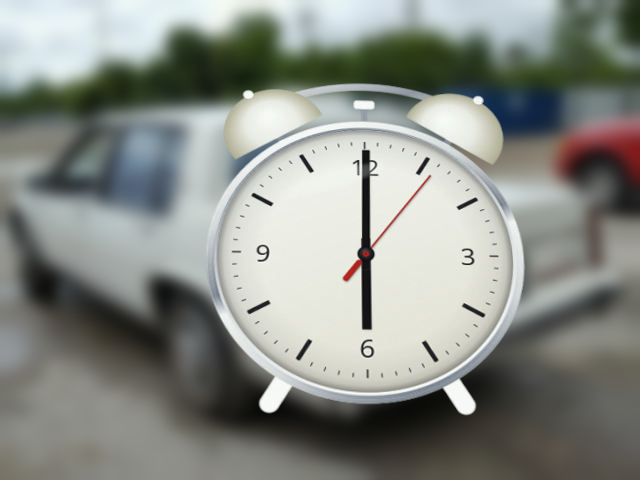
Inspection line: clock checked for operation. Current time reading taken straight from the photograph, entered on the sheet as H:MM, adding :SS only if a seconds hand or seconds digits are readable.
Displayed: 6:00:06
